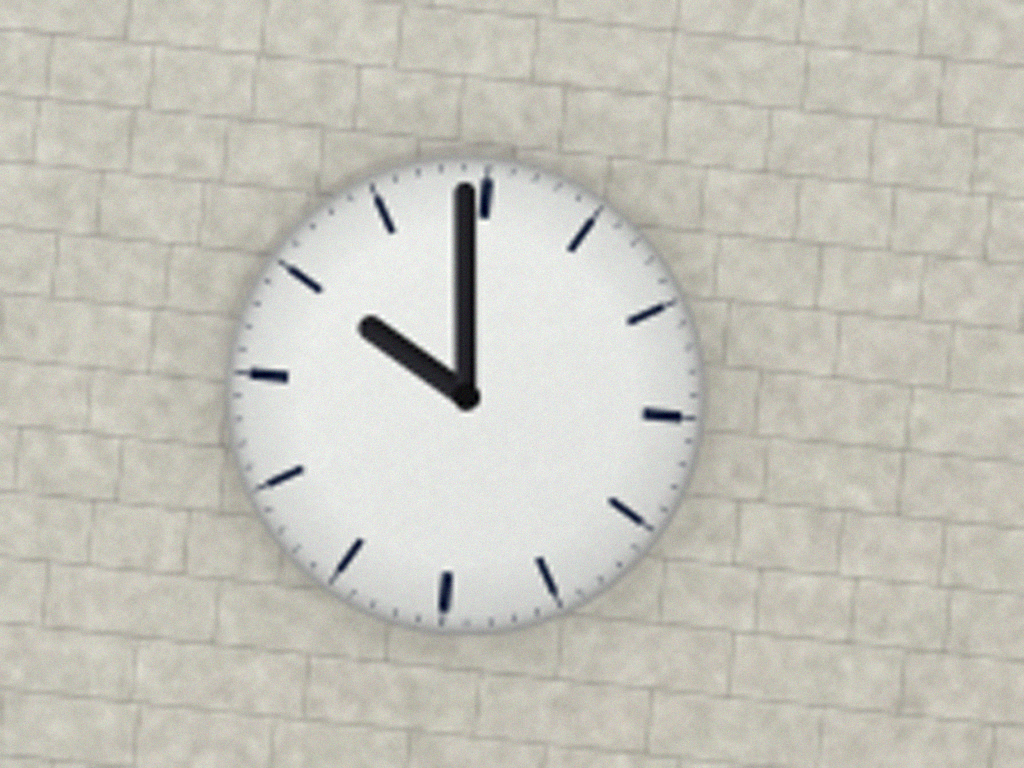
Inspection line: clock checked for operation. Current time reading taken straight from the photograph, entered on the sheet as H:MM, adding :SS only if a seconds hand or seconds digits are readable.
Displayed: 9:59
